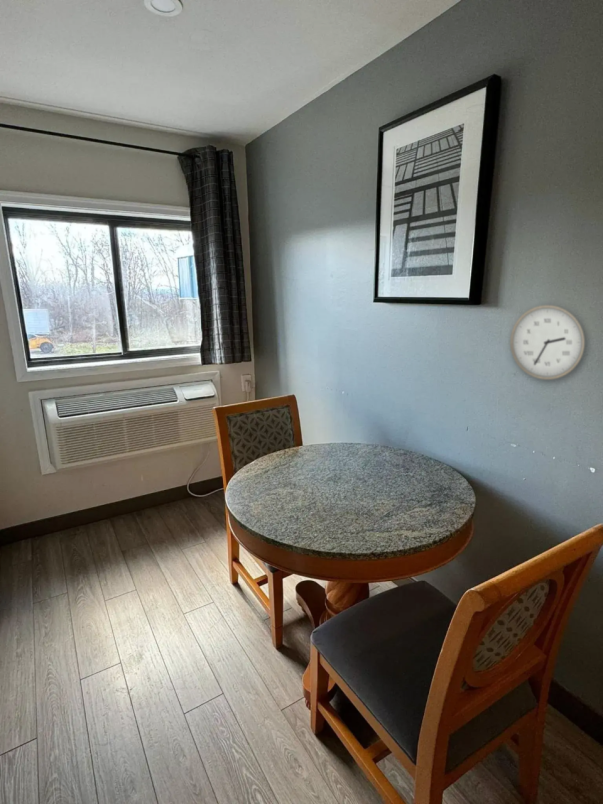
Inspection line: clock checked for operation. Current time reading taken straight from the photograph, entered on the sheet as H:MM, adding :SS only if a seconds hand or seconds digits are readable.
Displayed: 2:35
